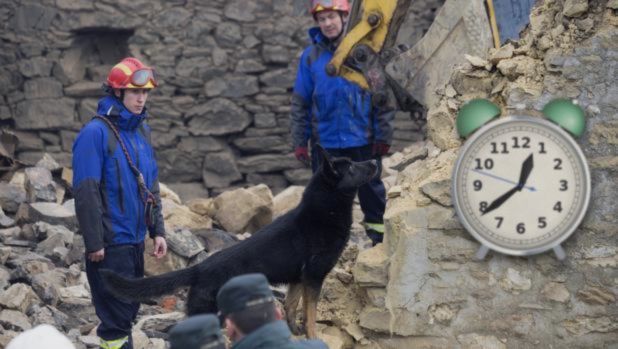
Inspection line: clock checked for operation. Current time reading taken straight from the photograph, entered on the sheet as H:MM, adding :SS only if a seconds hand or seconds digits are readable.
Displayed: 12:38:48
